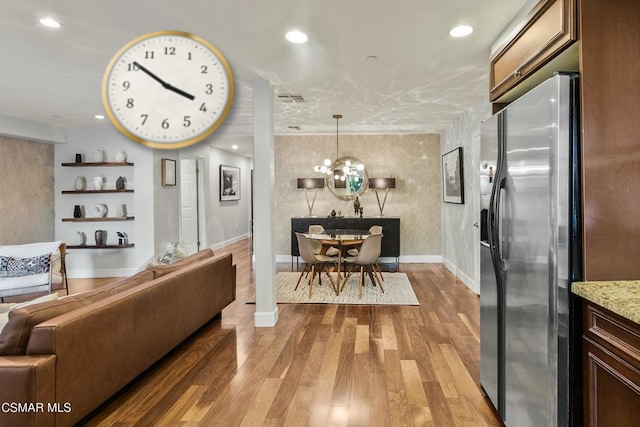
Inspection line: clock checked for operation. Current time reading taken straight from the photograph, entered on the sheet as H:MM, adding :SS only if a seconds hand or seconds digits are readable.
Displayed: 3:51
